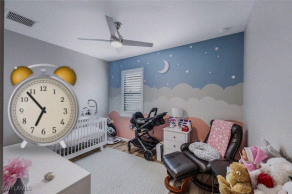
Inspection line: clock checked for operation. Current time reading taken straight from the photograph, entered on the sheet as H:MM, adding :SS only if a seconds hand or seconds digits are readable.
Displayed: 6:53
